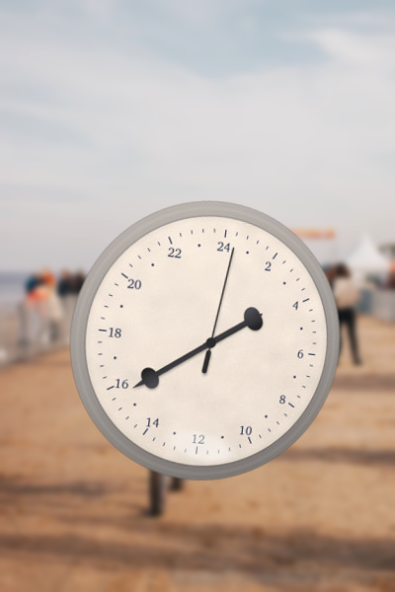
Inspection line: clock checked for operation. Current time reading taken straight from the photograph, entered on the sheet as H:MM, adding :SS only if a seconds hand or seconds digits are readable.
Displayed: 3:39:01
